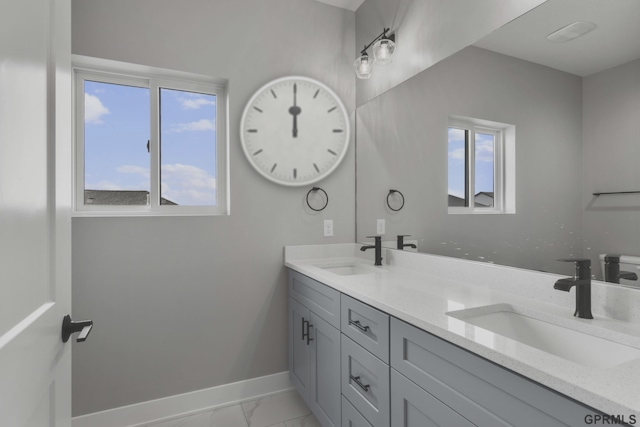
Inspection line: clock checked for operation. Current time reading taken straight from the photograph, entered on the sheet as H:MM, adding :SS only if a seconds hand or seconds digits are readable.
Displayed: 12:00
